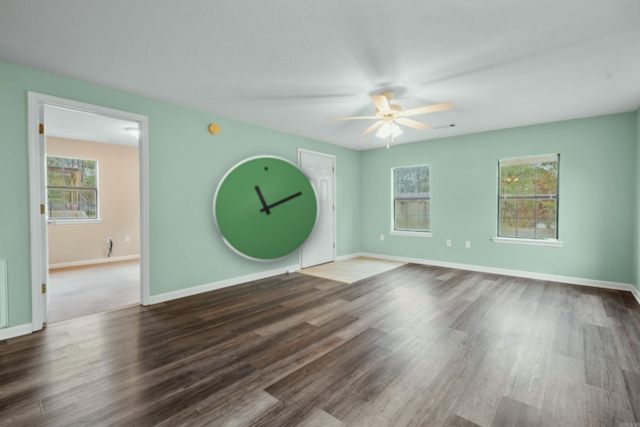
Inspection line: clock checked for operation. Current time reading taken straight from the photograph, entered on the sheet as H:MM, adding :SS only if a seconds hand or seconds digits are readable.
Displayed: 11:11
